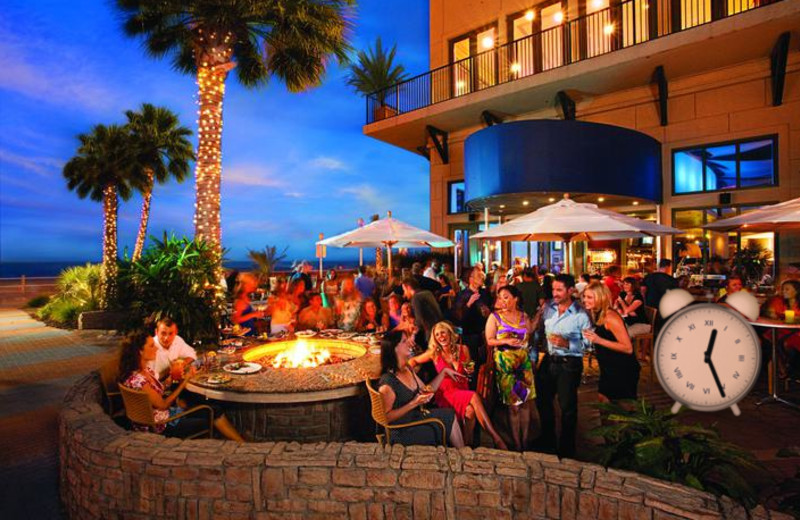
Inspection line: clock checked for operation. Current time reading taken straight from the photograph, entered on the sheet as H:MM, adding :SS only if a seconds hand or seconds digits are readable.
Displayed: 12:26
